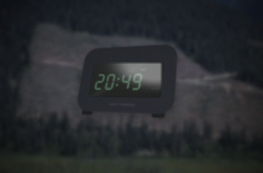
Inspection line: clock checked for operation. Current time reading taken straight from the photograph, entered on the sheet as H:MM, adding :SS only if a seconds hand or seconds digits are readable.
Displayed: 20:49
